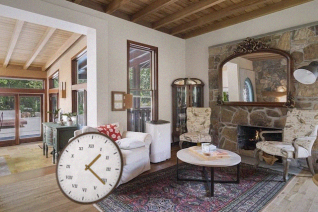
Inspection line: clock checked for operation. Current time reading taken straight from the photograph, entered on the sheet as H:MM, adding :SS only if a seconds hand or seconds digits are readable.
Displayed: 1:21
